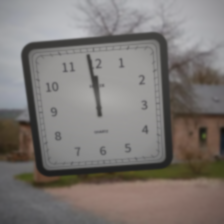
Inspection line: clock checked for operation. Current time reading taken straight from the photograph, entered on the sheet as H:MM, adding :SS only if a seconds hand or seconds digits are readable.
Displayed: 11:59
